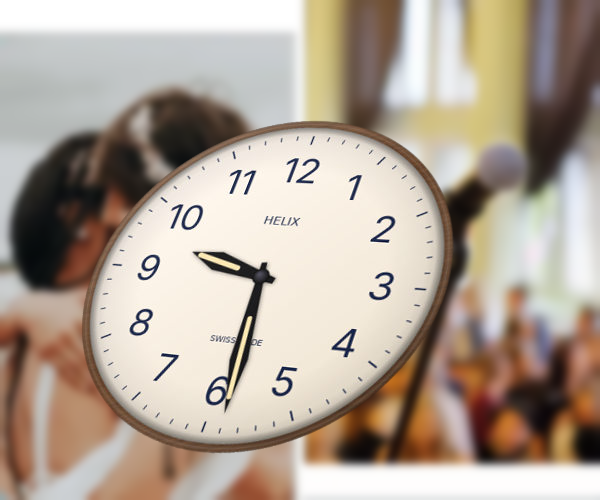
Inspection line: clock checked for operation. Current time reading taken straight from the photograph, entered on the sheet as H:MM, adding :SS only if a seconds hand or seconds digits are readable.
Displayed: 9:29
